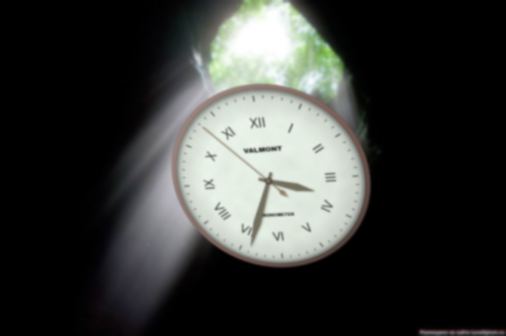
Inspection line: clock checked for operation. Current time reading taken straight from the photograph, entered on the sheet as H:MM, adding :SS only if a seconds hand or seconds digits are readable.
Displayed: 3:33:53
